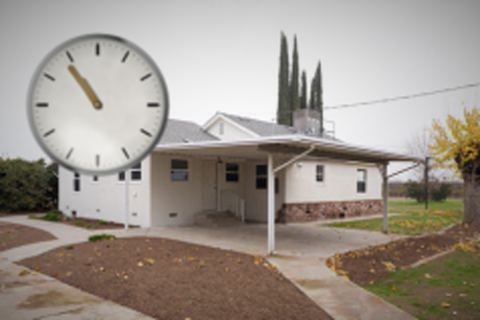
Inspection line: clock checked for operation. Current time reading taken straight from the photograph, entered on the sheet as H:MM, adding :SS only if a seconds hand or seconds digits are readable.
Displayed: 10:54
